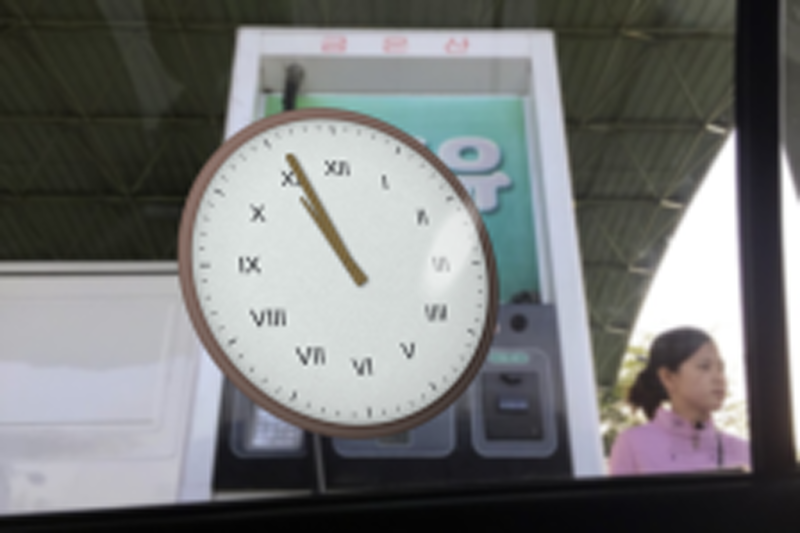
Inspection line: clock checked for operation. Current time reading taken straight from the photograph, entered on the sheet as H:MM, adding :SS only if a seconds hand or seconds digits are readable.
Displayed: 10:56
